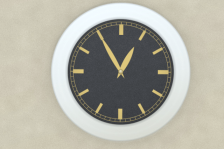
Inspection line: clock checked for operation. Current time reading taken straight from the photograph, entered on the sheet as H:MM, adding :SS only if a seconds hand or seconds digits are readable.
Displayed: 12:55
